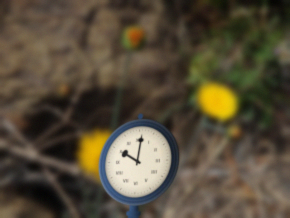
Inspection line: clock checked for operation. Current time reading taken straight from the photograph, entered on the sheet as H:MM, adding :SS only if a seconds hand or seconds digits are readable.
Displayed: 10:01
